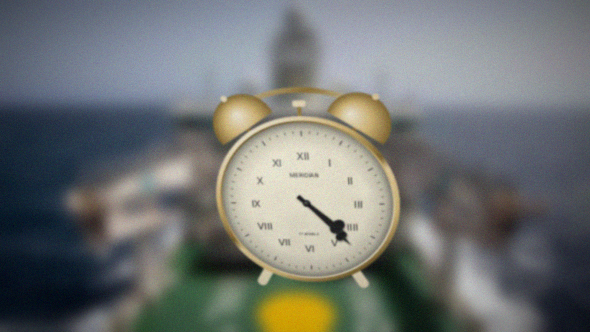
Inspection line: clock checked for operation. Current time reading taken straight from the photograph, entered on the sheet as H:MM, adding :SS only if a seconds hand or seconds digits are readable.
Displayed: 4:23
